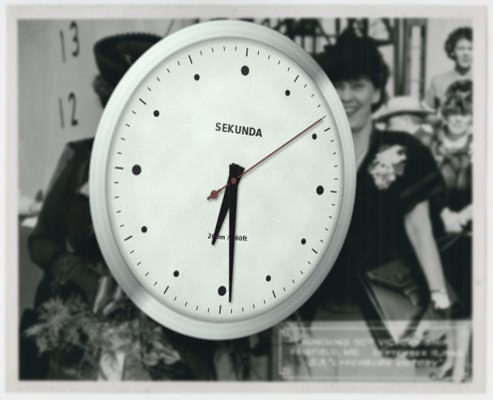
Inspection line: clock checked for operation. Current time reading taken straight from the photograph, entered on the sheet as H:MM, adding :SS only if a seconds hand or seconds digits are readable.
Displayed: 6:29:09
